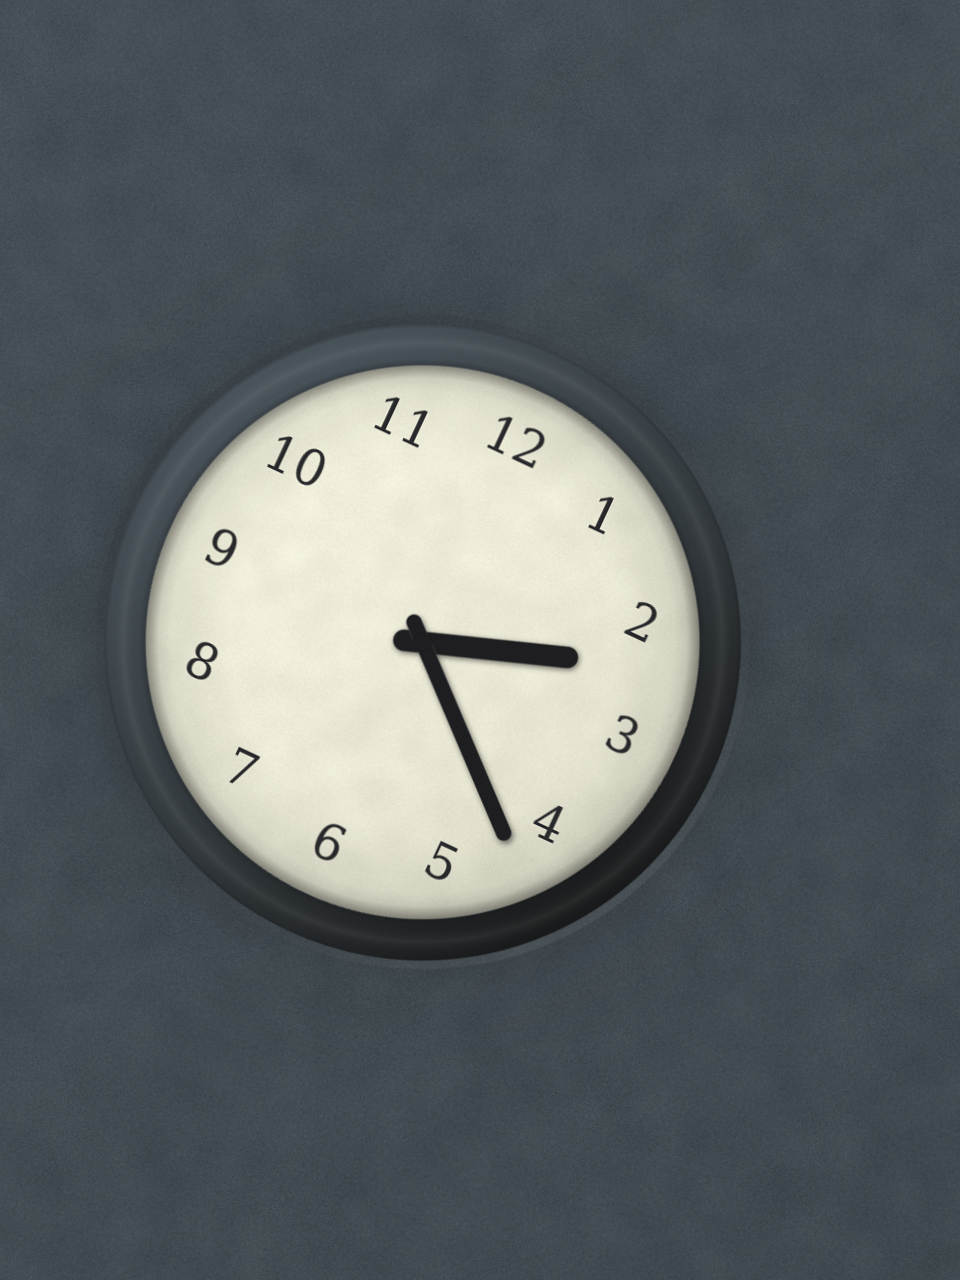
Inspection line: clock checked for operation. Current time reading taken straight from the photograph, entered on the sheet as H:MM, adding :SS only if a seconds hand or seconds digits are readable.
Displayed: 2:22
